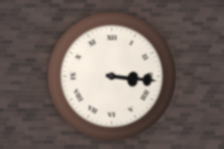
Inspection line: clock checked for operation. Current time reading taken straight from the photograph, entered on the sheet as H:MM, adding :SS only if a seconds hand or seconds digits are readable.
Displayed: 3:16
